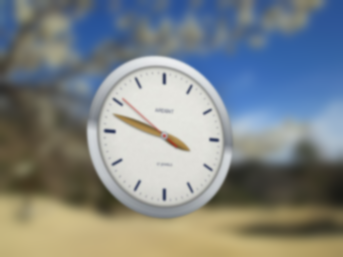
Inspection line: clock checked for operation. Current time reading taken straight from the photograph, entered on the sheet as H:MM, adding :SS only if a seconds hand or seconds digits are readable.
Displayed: 3:47:51
